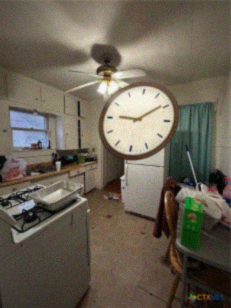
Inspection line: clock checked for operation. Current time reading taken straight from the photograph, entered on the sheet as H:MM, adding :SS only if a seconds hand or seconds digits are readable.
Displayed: 9:09
